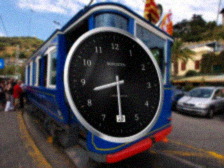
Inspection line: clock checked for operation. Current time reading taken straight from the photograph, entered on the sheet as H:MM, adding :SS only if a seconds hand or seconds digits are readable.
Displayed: 8:30
